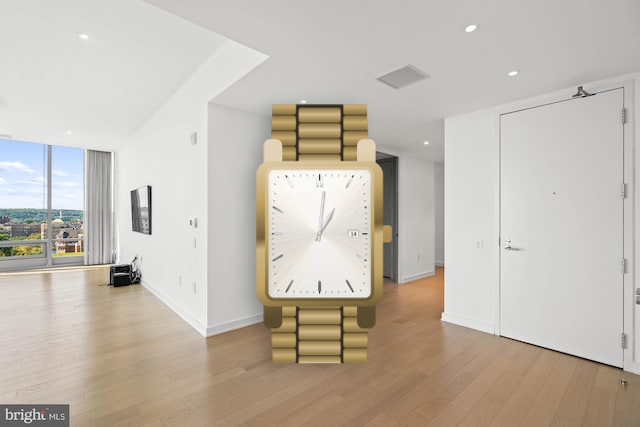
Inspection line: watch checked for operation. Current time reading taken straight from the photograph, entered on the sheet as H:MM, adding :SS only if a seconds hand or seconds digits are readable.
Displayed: 1:01
